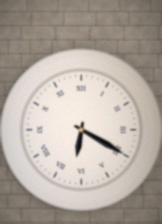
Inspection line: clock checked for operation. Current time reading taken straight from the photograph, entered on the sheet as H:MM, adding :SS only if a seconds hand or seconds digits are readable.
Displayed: 6:20
